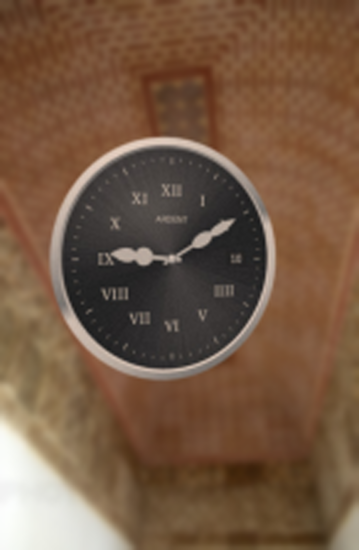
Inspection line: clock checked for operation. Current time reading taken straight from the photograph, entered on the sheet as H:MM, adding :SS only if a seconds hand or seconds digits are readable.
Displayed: 9:10
